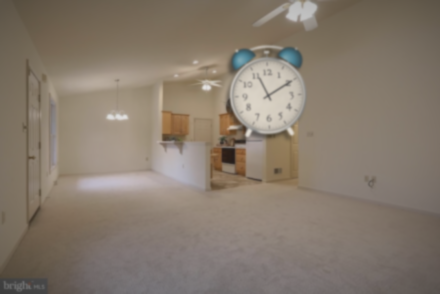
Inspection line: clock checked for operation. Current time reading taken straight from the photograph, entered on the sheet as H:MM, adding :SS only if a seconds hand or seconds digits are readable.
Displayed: 11:10
